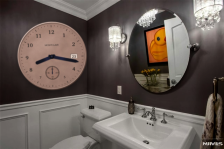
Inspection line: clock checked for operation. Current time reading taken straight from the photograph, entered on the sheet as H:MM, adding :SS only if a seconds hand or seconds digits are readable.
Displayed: 8:17
